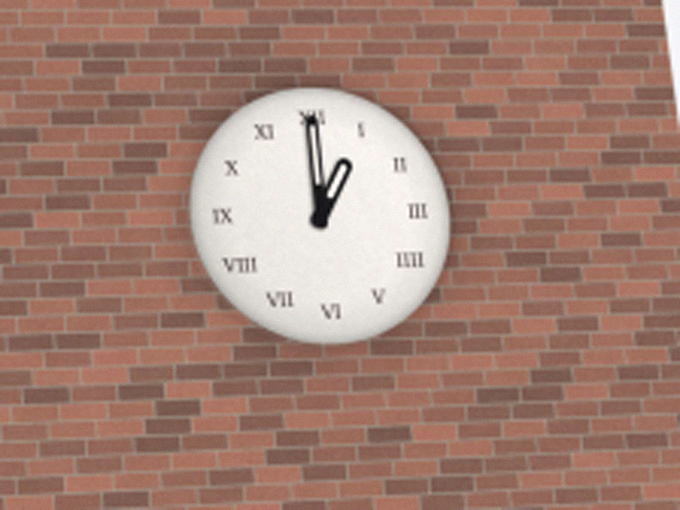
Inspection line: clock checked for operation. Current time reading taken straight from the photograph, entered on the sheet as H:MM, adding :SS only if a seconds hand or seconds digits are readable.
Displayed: 1:00
